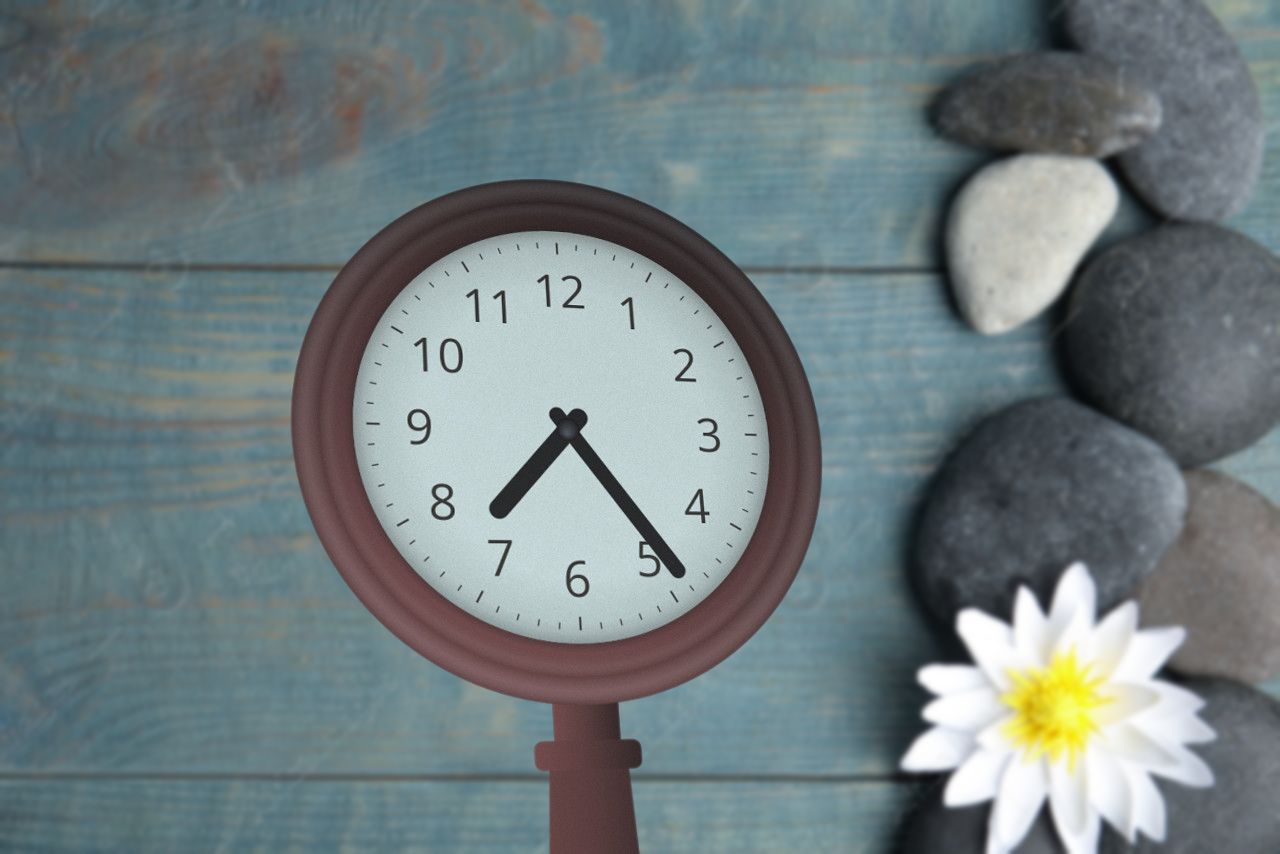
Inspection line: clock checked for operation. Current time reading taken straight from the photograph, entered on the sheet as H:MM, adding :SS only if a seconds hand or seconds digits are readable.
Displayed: 7:24
